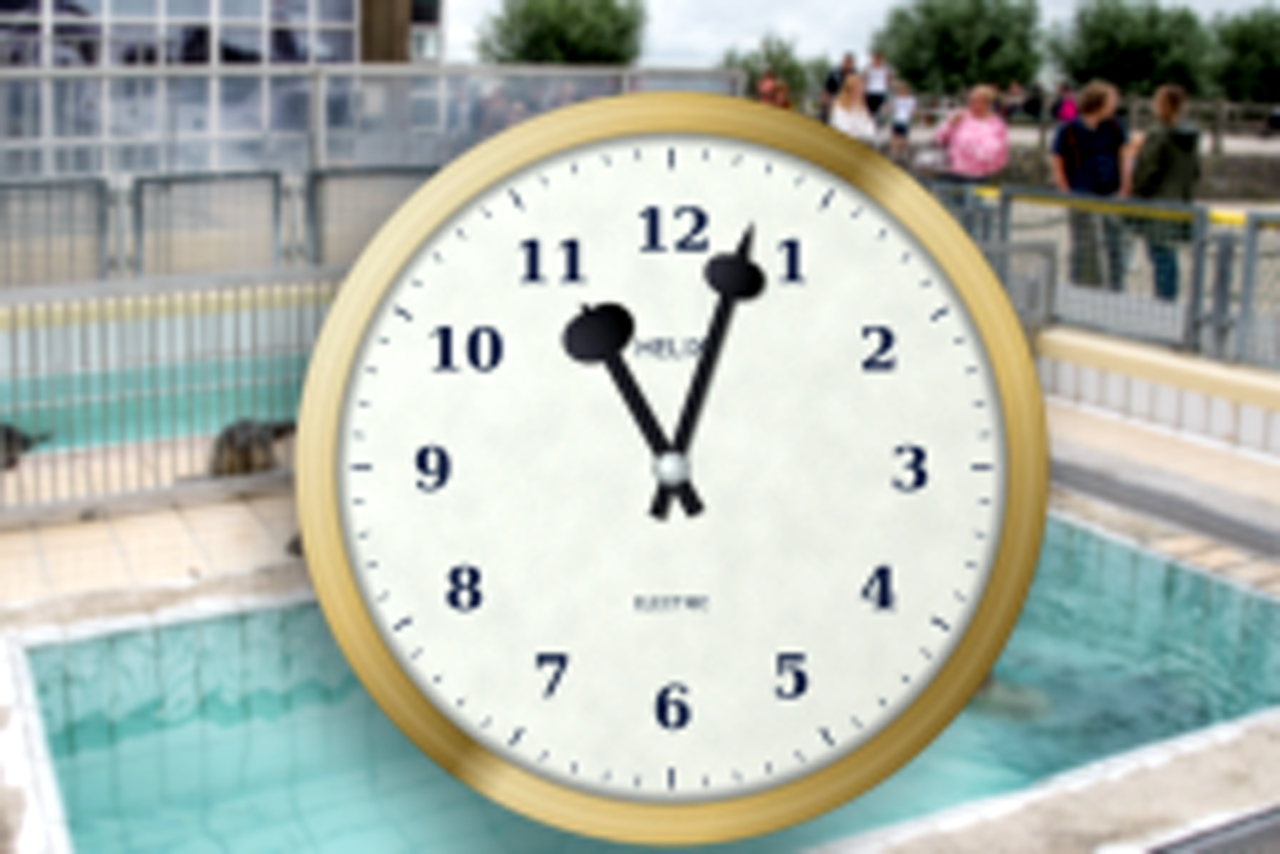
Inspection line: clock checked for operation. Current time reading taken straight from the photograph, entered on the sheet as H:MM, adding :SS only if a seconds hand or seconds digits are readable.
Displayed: 11:03
